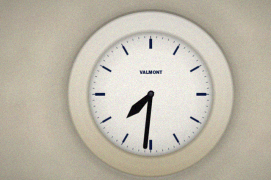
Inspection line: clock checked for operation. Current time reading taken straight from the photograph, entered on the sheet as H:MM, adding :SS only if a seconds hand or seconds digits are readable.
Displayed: 7:31
